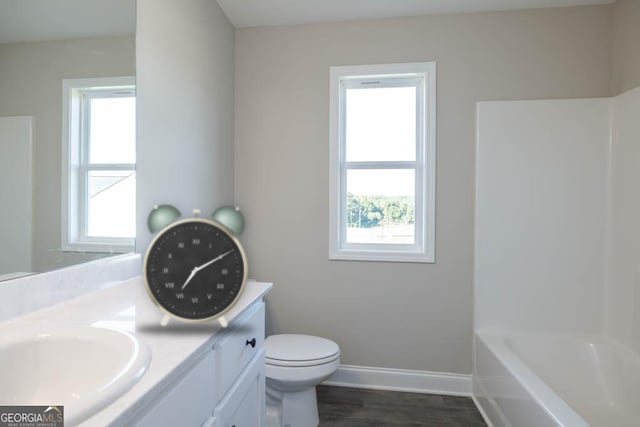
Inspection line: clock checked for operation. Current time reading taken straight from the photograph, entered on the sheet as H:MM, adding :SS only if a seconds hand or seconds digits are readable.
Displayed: 7:10
